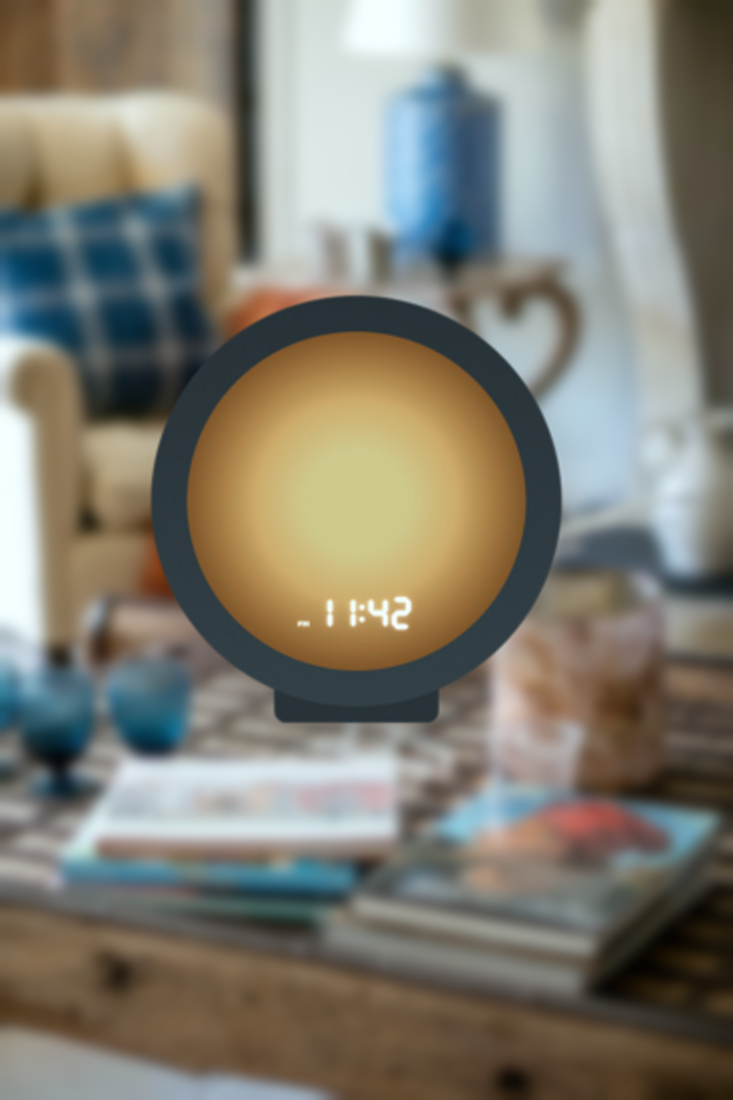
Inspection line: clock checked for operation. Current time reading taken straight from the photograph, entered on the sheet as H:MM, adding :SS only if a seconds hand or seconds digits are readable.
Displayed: 11:42
